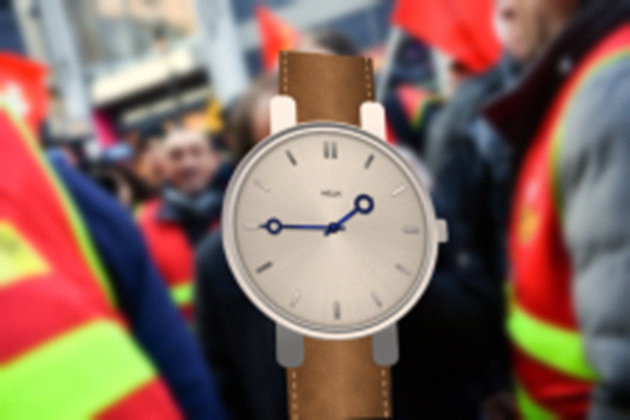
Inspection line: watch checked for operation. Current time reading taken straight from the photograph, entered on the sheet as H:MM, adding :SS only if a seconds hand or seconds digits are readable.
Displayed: 1:45
